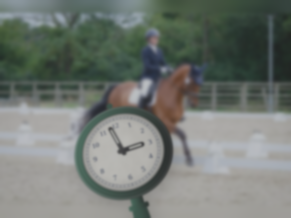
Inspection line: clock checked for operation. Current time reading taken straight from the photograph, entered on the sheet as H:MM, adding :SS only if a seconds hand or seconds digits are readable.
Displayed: 2:58
